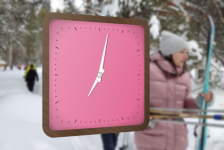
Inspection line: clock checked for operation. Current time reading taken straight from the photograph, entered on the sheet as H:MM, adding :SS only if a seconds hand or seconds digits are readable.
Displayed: 7:02
